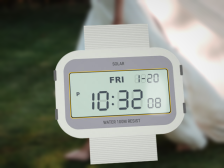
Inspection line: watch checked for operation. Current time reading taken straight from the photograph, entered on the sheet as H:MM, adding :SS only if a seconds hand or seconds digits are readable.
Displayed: 10:32:08
